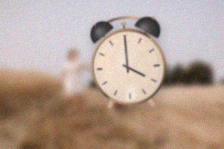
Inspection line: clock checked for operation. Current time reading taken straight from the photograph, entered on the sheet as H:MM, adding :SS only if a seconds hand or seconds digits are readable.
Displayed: 4:00
